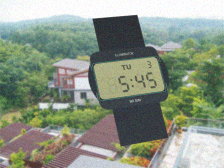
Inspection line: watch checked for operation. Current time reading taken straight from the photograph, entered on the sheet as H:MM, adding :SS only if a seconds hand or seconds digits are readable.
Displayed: 5:45
